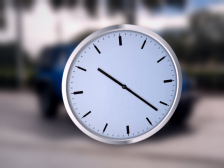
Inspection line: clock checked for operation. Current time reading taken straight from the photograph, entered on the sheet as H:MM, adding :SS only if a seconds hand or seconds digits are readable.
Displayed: 10:22
